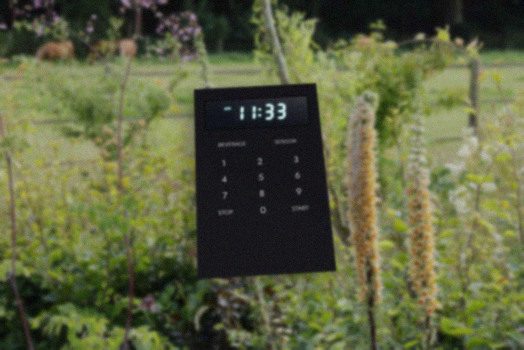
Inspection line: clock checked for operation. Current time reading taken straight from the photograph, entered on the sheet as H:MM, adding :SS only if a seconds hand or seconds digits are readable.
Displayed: 11:33
